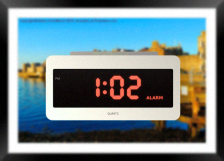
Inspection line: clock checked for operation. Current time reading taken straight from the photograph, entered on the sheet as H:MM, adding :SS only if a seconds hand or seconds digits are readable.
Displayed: 1:02
